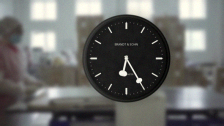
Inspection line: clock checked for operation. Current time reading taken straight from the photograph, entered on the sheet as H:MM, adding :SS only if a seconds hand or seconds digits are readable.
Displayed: 6:25
